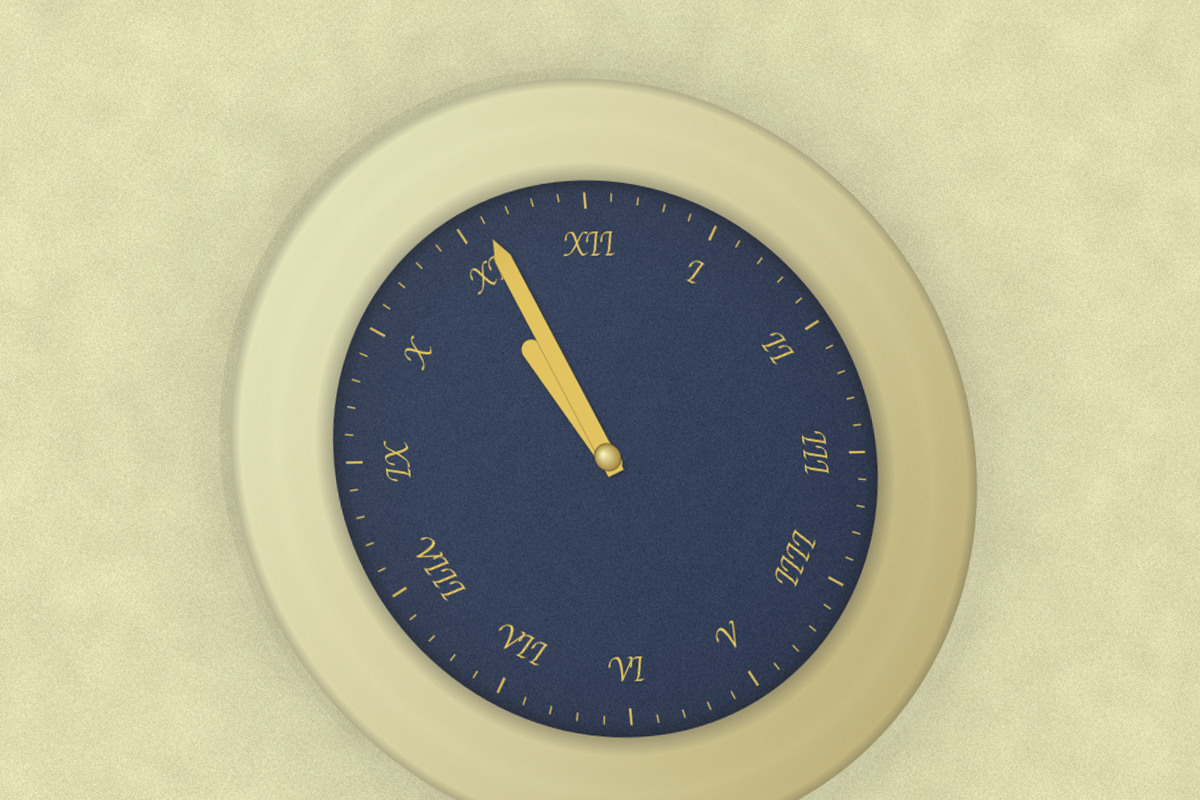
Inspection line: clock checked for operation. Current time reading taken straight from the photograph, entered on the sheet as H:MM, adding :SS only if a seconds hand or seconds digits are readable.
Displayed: 10:56
